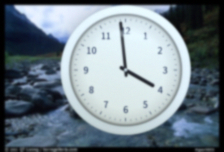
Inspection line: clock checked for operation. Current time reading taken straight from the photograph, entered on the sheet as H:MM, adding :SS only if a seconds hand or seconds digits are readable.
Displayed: 3:59
